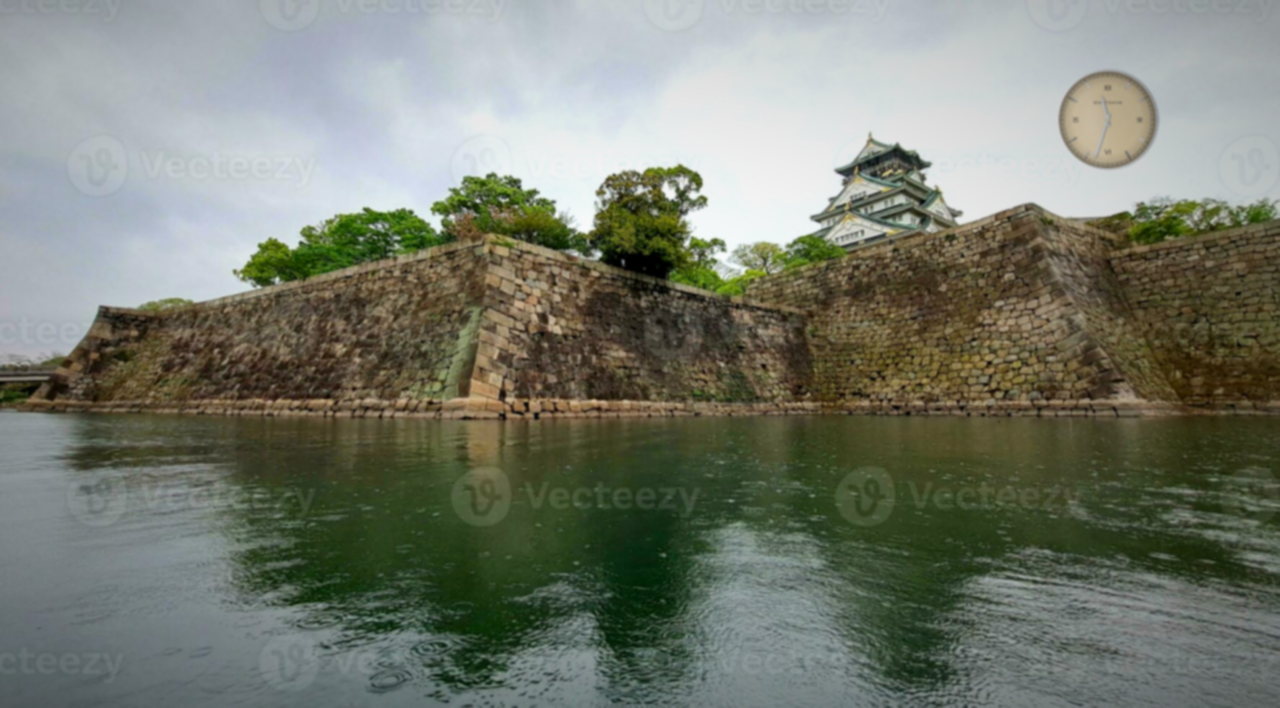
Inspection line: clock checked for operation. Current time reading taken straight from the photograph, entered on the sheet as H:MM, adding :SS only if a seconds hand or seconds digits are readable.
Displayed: 11:33
